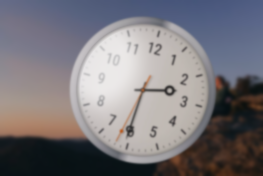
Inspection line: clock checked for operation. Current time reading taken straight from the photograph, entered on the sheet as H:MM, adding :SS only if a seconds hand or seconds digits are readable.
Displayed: 2:30:32
